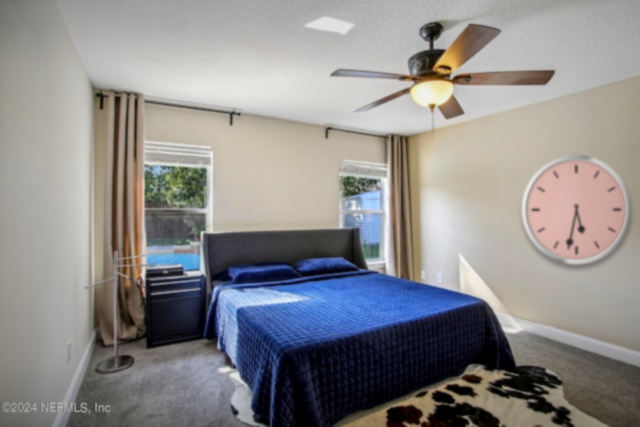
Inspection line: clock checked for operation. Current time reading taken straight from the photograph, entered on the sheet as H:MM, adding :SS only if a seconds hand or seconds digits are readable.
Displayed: 5:32
